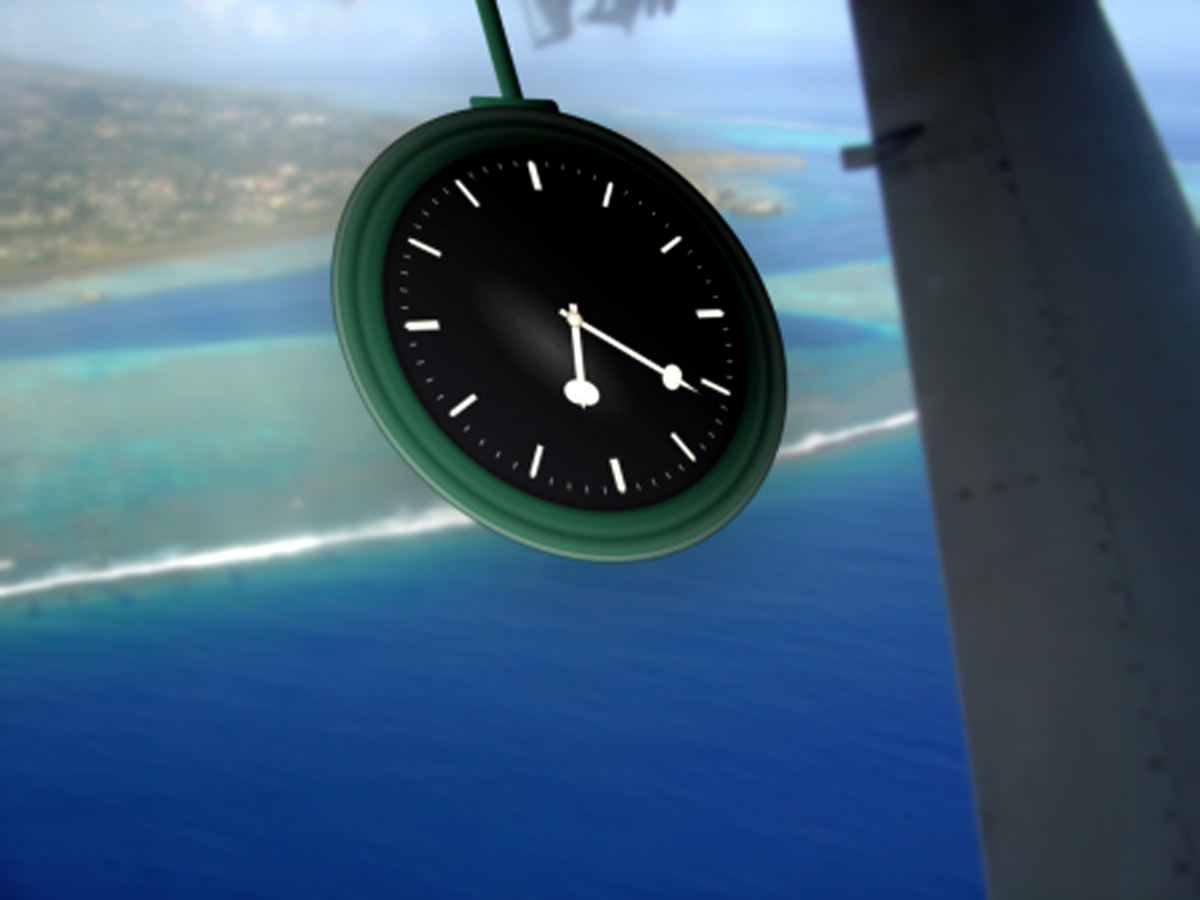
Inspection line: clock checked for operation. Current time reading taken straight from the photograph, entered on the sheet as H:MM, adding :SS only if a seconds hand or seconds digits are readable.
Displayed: 6:21
